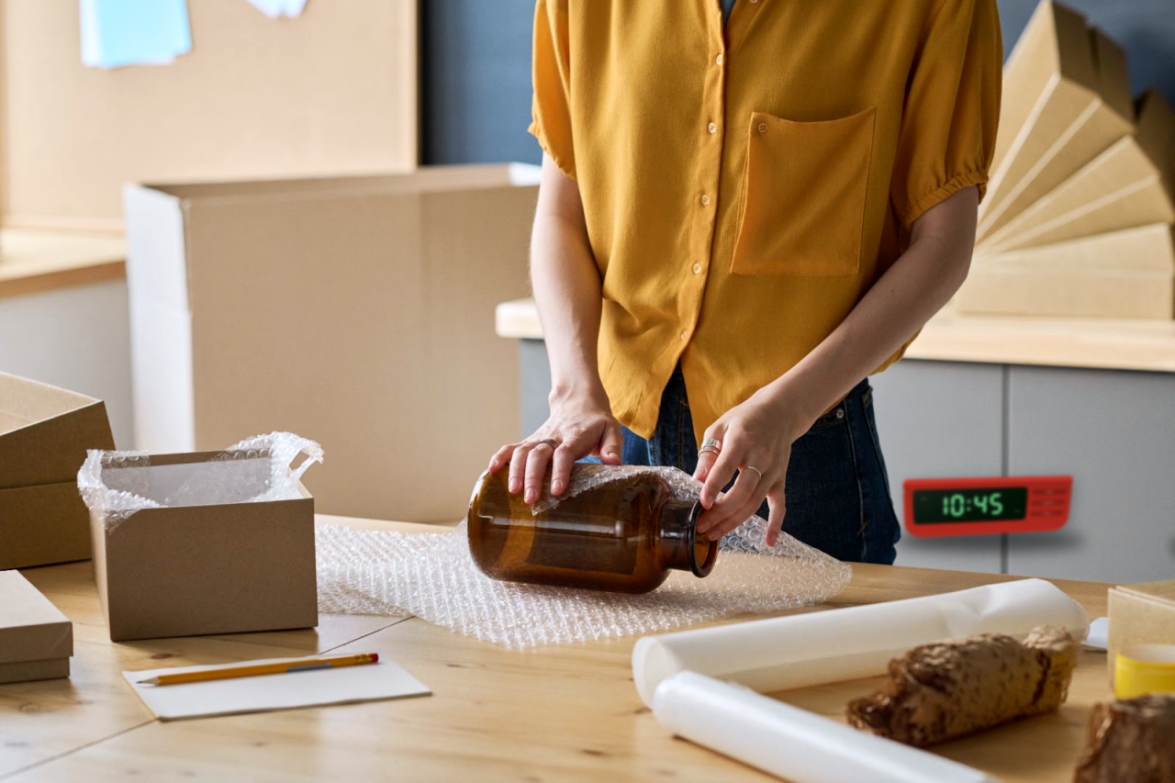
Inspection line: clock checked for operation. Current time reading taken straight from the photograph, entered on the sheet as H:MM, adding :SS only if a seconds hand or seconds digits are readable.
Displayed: 10:45
